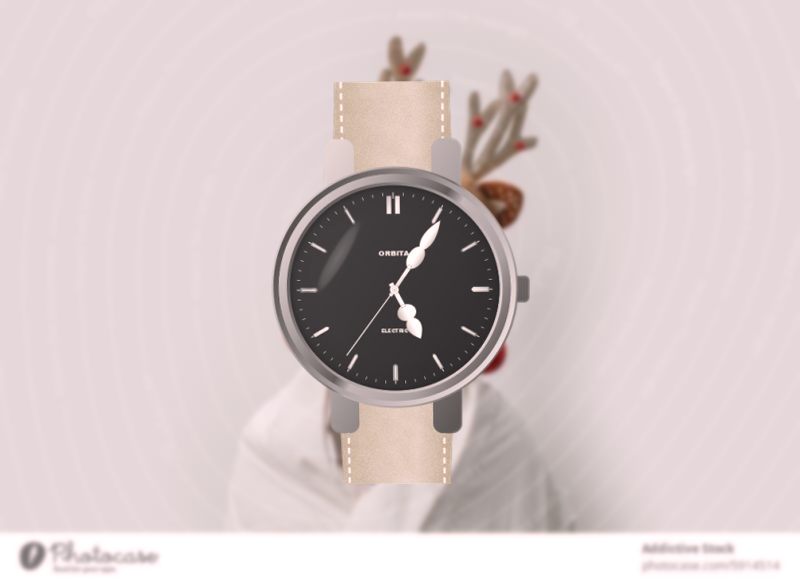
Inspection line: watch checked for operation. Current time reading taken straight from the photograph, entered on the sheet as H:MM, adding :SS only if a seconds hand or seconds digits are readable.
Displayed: 5:05:36
